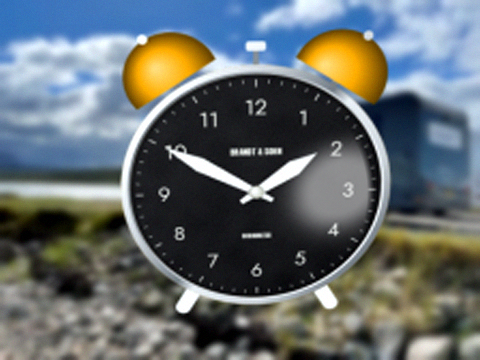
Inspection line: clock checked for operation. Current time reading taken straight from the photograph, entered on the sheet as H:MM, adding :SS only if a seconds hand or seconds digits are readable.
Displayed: 1:50
